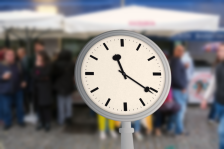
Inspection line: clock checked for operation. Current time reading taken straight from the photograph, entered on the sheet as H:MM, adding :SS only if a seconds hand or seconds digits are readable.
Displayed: 11:21
